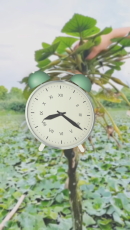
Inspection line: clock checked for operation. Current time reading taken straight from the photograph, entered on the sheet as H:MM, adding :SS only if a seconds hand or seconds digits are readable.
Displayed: 8:21
